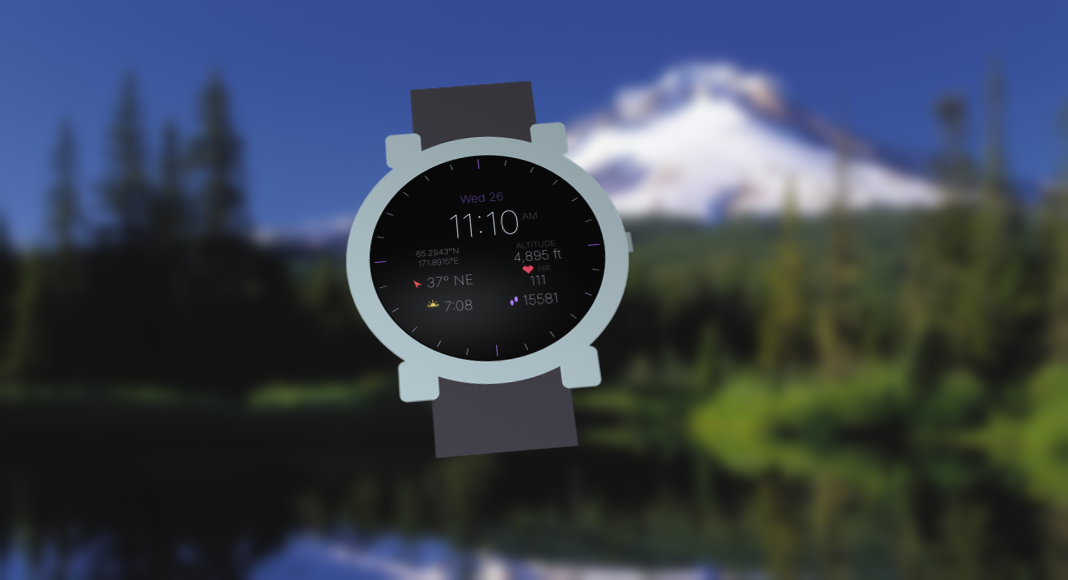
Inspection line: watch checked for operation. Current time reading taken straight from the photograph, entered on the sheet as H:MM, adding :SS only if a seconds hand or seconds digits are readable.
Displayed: 11:10
